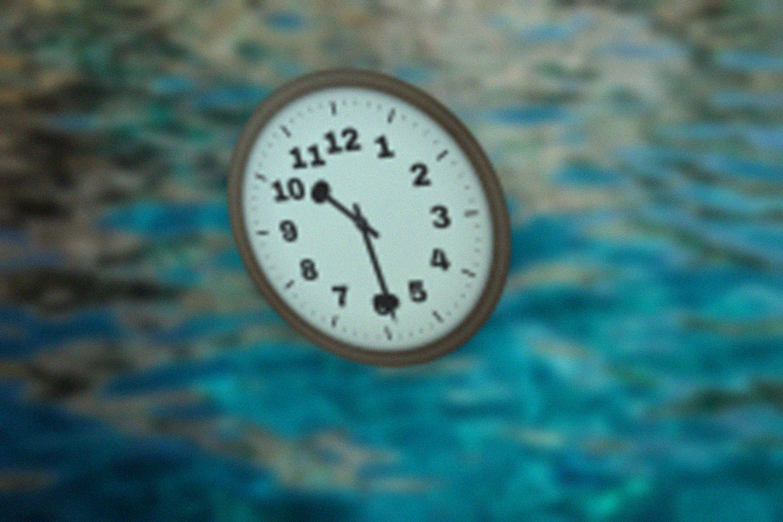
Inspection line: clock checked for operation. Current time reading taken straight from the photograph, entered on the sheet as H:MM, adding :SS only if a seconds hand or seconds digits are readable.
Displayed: 10:29
